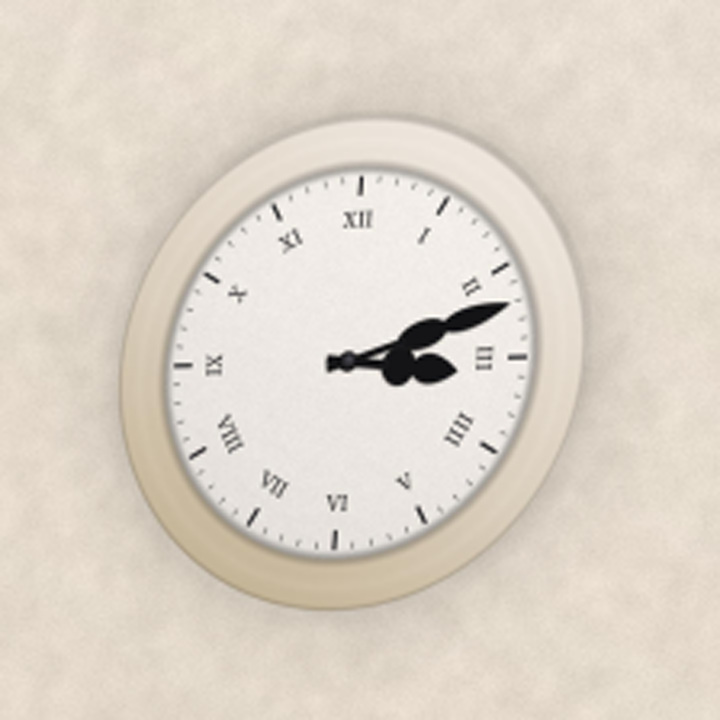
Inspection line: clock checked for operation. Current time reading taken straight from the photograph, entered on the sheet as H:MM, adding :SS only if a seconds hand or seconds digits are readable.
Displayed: 3:12
